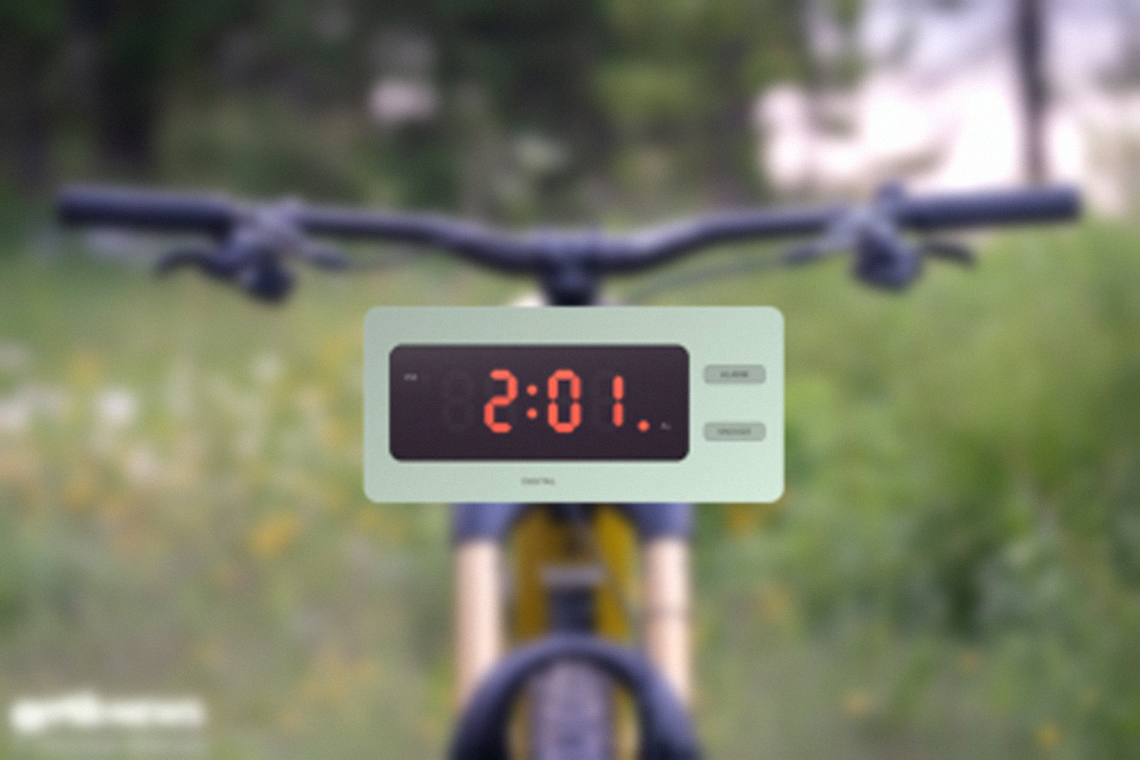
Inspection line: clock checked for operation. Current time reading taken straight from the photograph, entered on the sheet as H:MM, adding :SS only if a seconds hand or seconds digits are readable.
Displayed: 2:01
